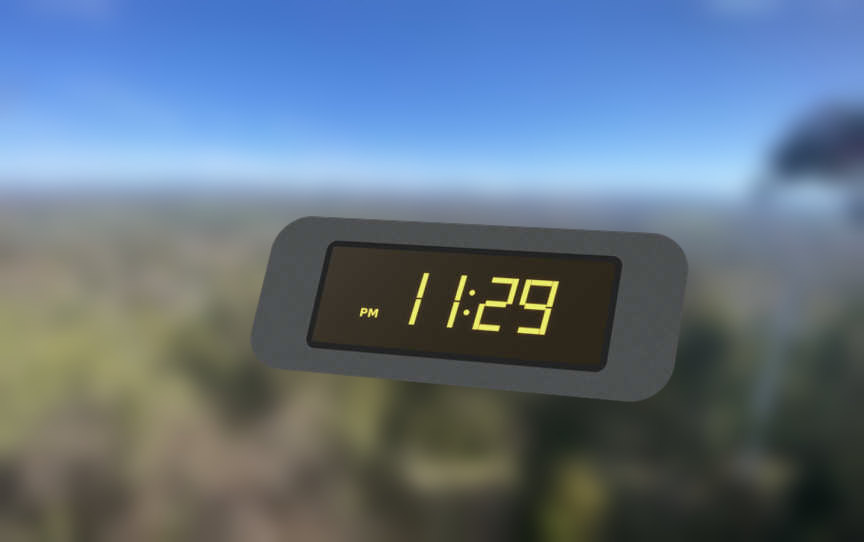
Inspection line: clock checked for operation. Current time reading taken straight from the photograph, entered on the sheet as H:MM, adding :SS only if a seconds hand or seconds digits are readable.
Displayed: 11:29
